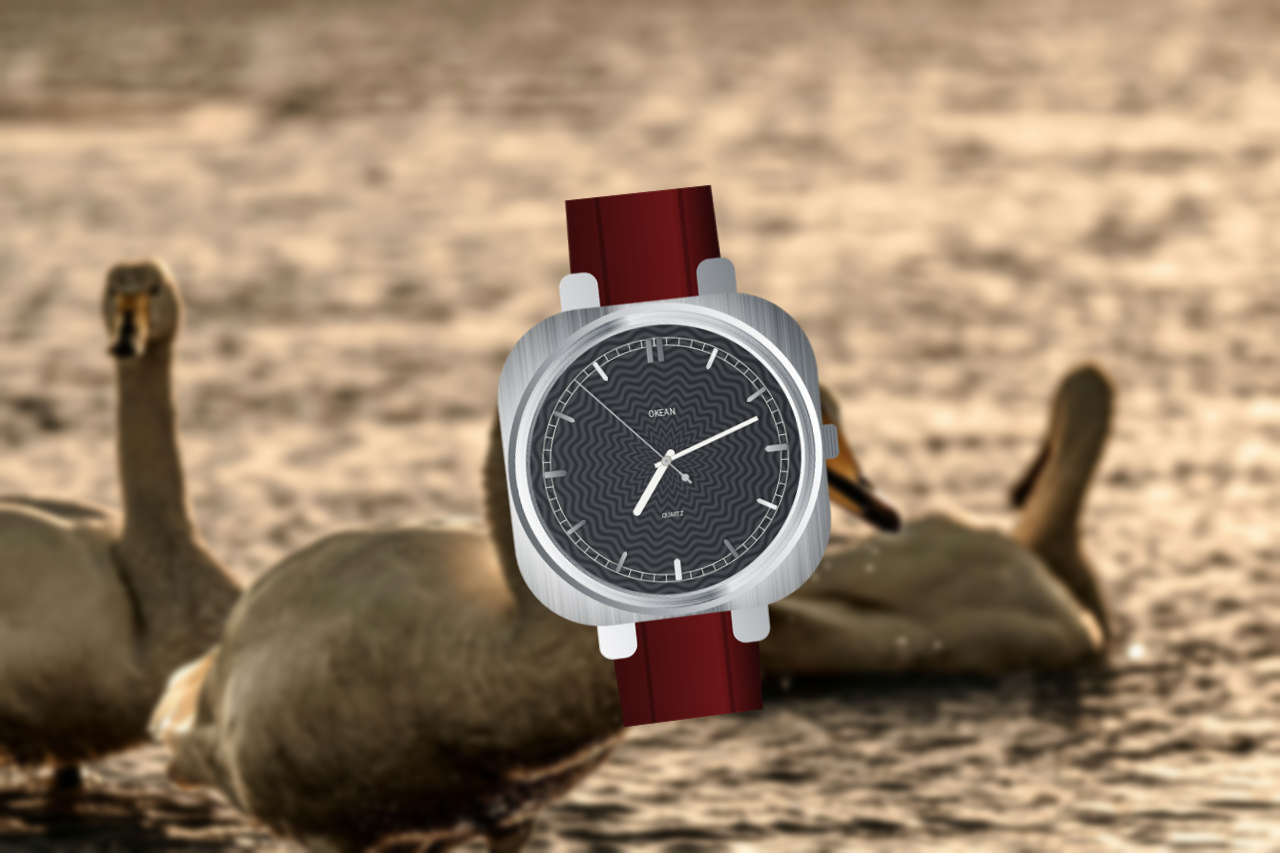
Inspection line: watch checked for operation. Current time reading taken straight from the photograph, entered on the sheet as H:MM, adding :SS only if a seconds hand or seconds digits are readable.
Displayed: 7:11:53
